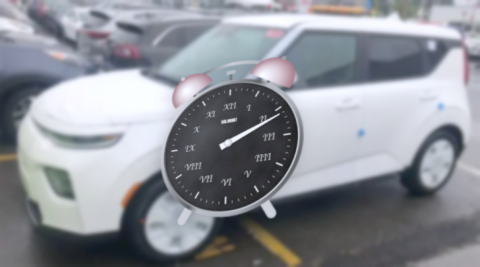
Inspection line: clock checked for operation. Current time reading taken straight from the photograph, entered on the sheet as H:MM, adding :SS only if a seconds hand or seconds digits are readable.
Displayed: 2:11
